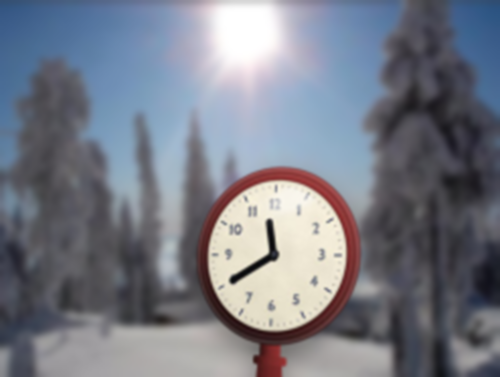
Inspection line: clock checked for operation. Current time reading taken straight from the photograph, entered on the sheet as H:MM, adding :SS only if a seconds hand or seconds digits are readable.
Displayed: 11:40
